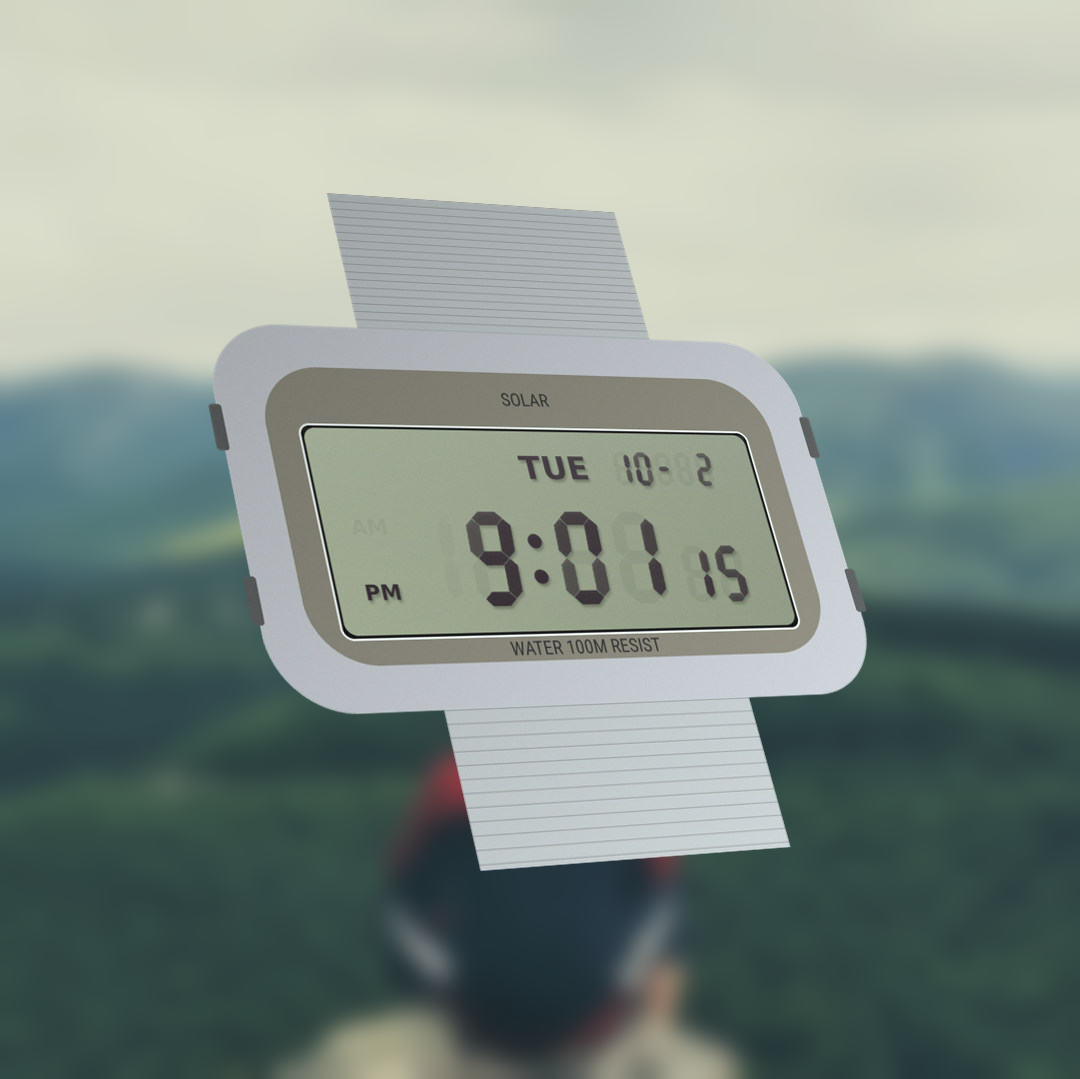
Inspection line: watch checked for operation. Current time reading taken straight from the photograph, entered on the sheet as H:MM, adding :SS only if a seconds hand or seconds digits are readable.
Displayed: 9:01:15
